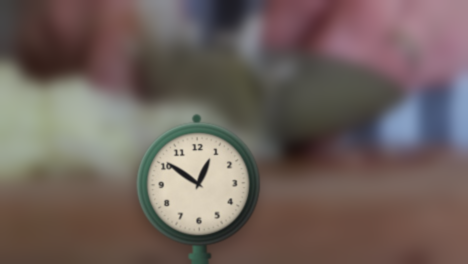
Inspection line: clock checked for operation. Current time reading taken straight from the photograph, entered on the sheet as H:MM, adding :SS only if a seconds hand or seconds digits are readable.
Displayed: 12:51
